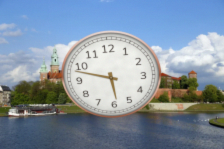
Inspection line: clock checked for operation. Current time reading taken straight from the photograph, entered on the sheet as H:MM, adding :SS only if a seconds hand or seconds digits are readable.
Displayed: 5:48
